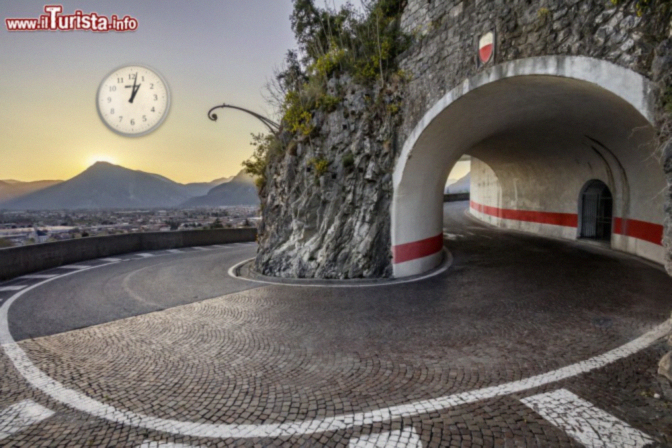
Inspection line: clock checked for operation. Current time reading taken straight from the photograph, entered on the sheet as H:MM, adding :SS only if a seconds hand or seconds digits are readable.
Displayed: 1:02
